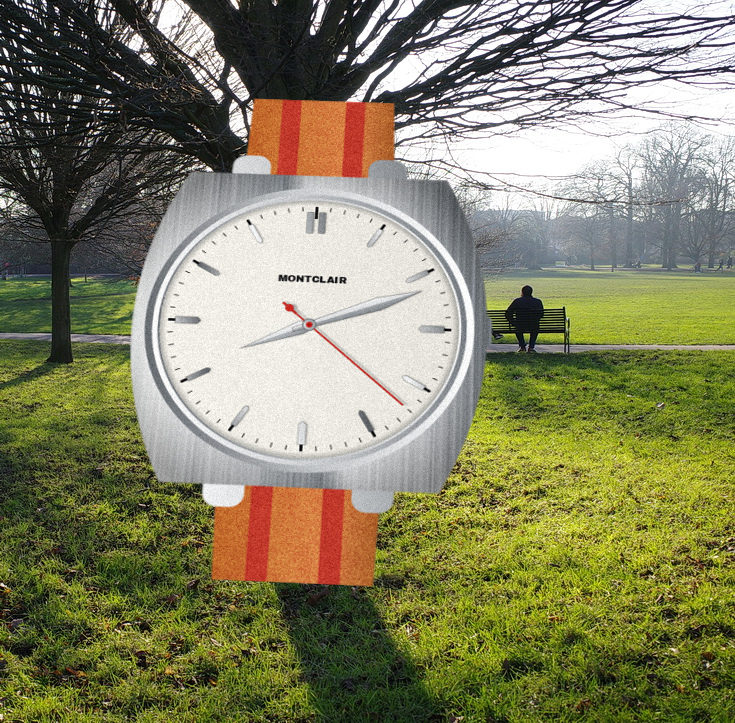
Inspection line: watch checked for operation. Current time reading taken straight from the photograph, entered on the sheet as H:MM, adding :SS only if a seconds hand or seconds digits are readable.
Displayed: 8:11:22
